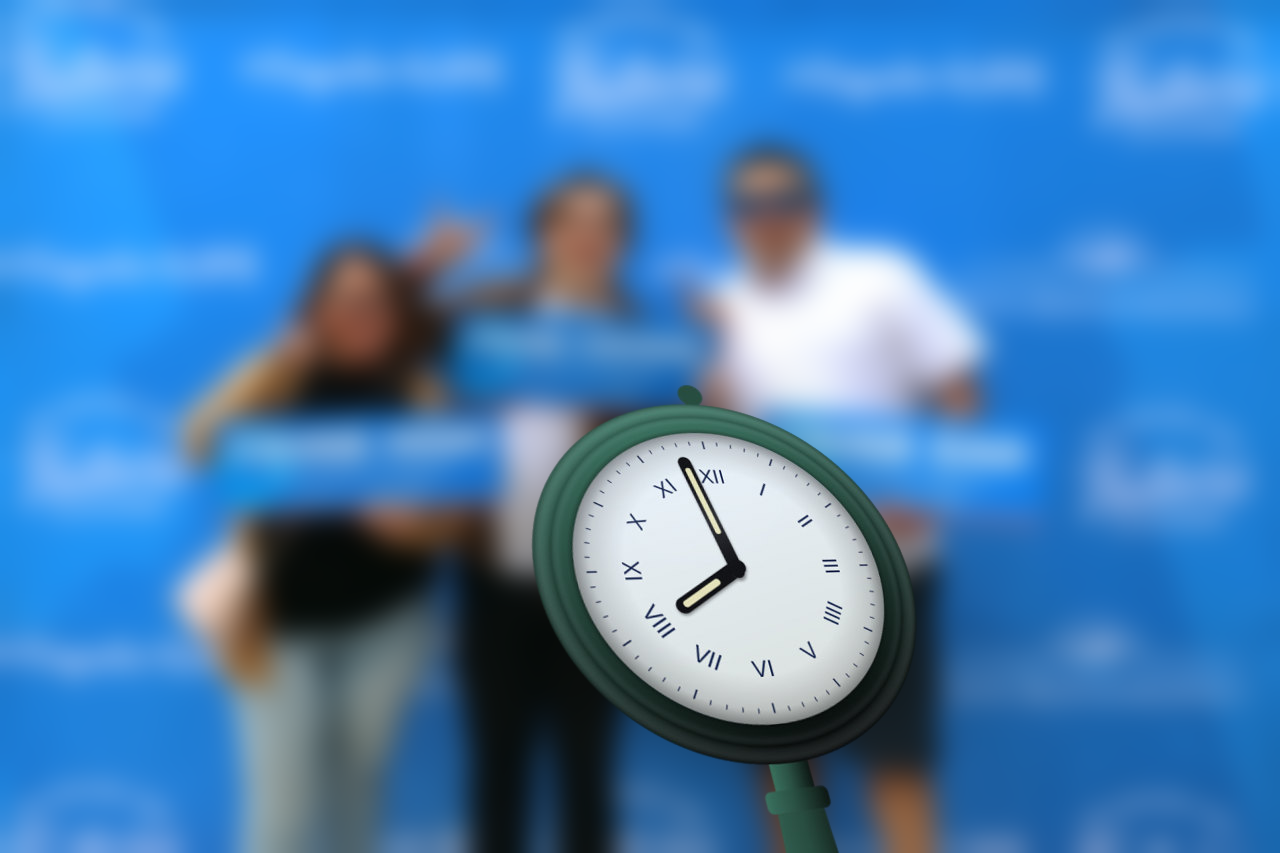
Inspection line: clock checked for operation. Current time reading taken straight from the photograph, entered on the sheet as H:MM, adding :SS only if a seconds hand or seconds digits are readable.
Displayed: 7:58
